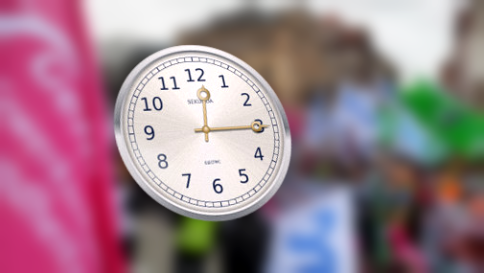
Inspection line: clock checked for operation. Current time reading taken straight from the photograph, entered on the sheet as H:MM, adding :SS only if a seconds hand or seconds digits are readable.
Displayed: 12:15
